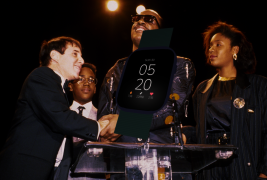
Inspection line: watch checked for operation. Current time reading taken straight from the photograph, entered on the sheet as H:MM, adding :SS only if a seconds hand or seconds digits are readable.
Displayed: 5:20
